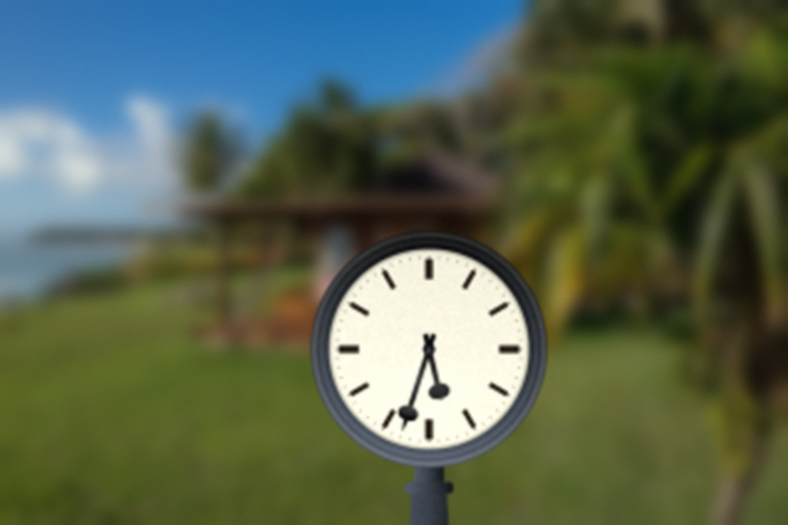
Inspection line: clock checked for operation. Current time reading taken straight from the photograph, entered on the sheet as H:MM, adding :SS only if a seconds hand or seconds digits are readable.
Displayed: 5:33
